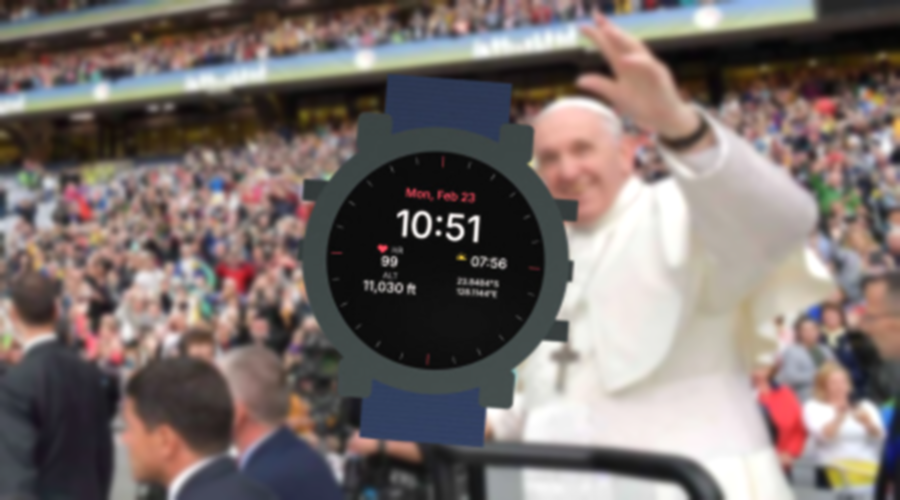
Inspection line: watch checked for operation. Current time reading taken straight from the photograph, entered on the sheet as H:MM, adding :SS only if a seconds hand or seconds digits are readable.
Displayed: 10:51
